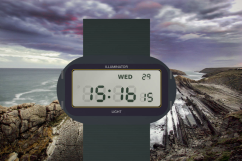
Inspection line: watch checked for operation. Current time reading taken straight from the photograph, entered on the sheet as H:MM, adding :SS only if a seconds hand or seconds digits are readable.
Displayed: 15:16:15
